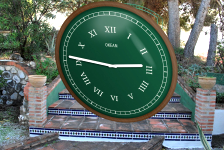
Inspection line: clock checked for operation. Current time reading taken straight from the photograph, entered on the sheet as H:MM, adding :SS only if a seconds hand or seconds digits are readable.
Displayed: 2:46
